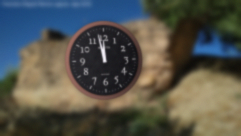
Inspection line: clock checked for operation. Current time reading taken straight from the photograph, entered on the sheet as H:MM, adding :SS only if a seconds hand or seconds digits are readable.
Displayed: 11:58
